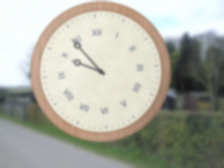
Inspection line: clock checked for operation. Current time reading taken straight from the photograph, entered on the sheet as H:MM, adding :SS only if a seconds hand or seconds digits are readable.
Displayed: 9:54
